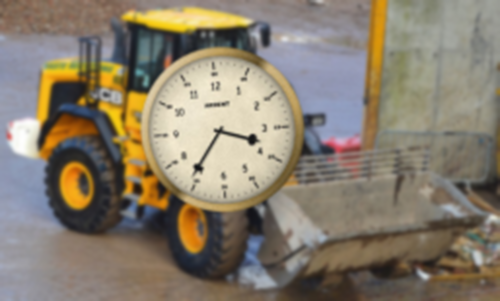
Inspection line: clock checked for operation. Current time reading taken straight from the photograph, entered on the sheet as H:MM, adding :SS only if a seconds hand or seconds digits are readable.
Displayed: 3:36
